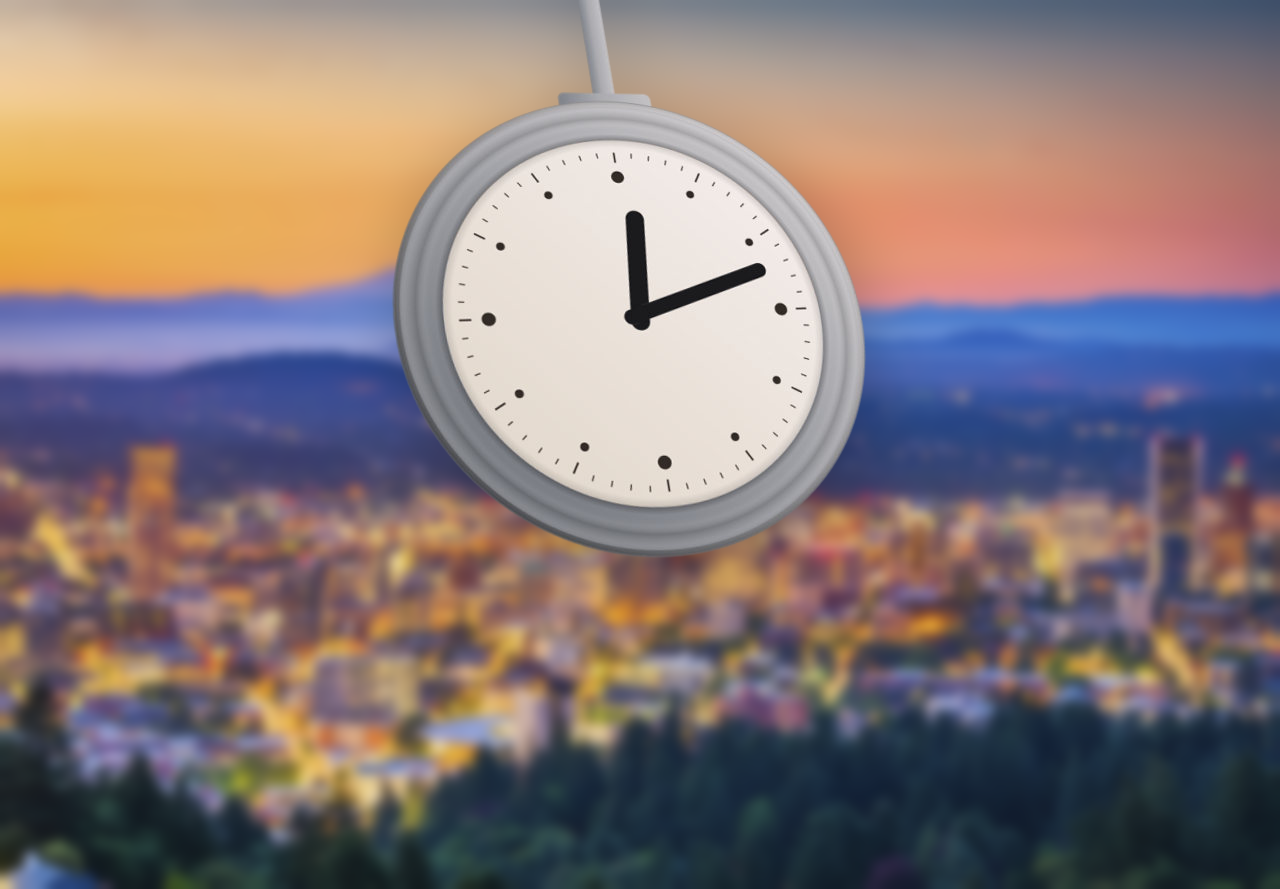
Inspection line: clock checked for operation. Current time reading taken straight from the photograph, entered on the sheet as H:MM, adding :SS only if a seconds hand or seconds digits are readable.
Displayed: 12:12
